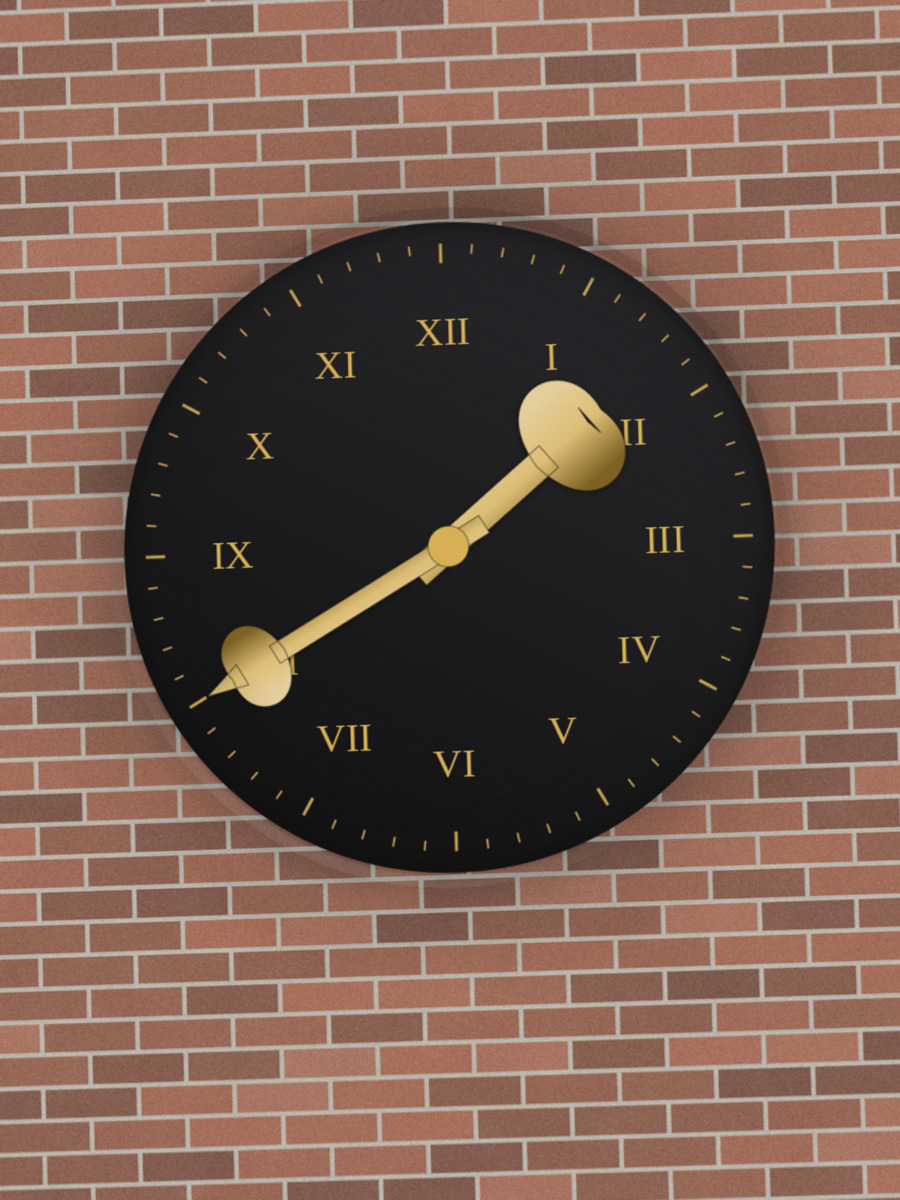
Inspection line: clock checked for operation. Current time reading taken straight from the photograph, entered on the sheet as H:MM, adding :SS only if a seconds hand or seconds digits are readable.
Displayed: 1:40
